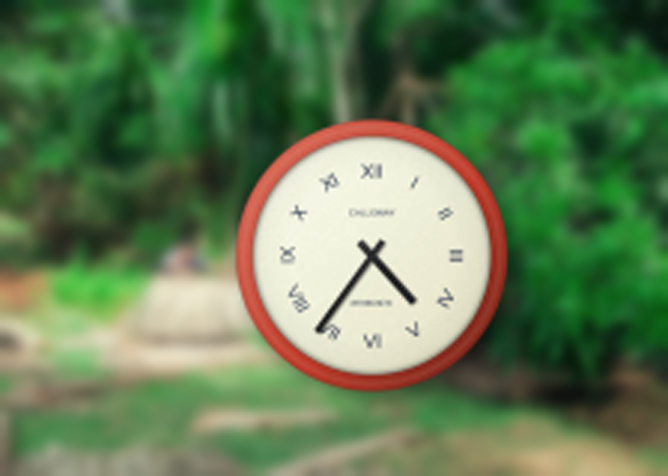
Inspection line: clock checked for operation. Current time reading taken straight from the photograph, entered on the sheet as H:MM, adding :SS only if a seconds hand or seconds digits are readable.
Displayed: 4:36
